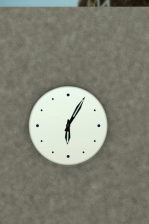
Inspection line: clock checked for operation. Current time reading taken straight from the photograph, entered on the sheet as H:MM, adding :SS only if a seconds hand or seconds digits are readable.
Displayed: 6:05
